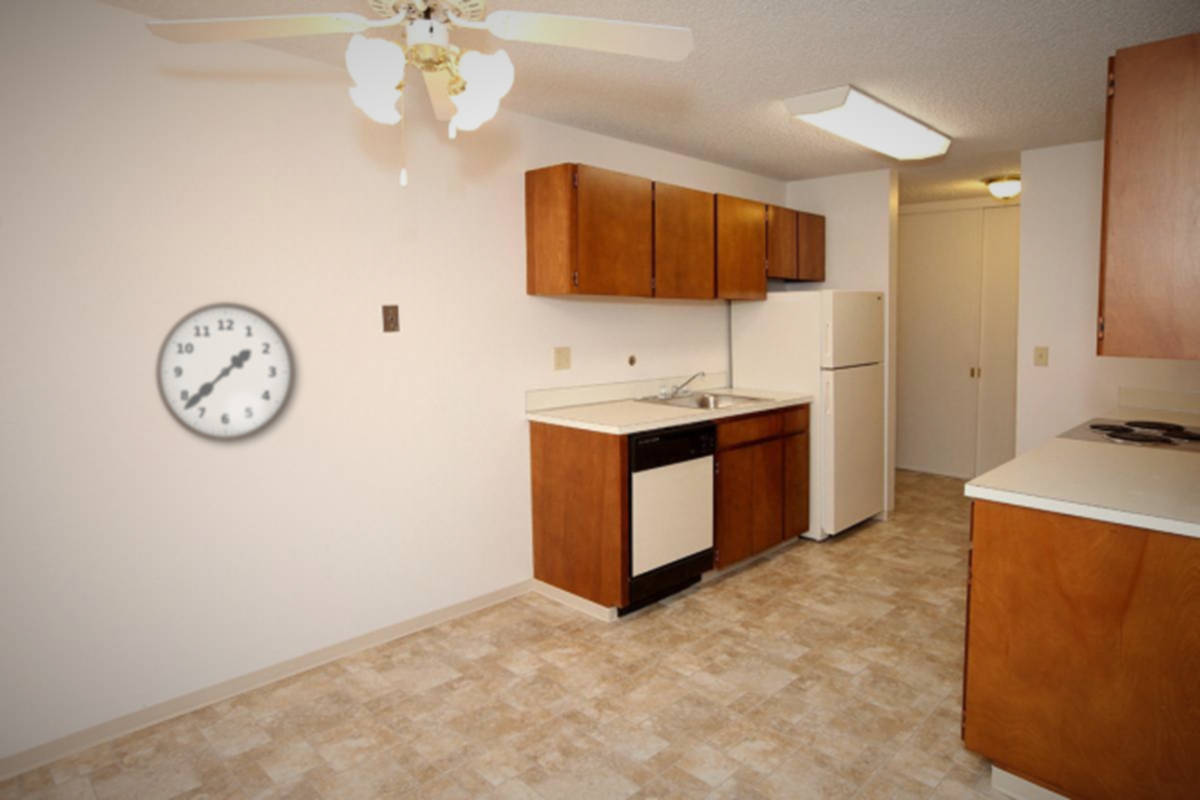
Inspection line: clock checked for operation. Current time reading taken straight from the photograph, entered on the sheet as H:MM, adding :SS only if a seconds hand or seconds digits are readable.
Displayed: 1:38
